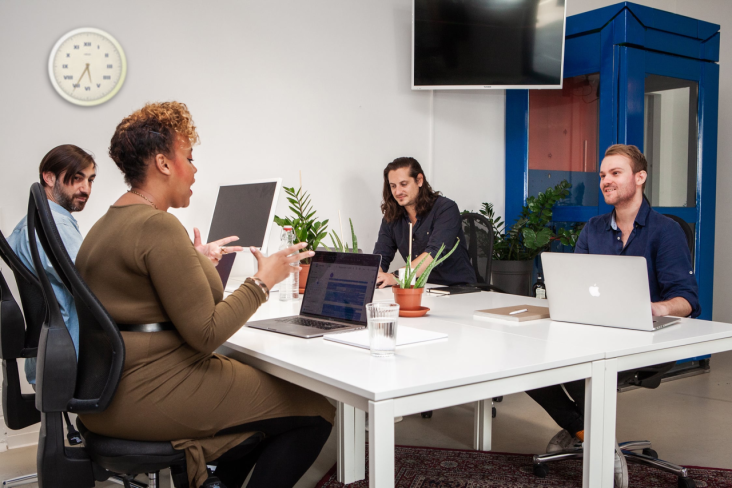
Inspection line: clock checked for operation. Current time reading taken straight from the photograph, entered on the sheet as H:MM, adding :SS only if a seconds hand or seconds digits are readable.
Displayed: 5:35
